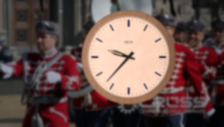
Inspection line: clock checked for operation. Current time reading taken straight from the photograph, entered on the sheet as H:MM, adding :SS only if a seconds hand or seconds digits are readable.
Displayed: 9:37
